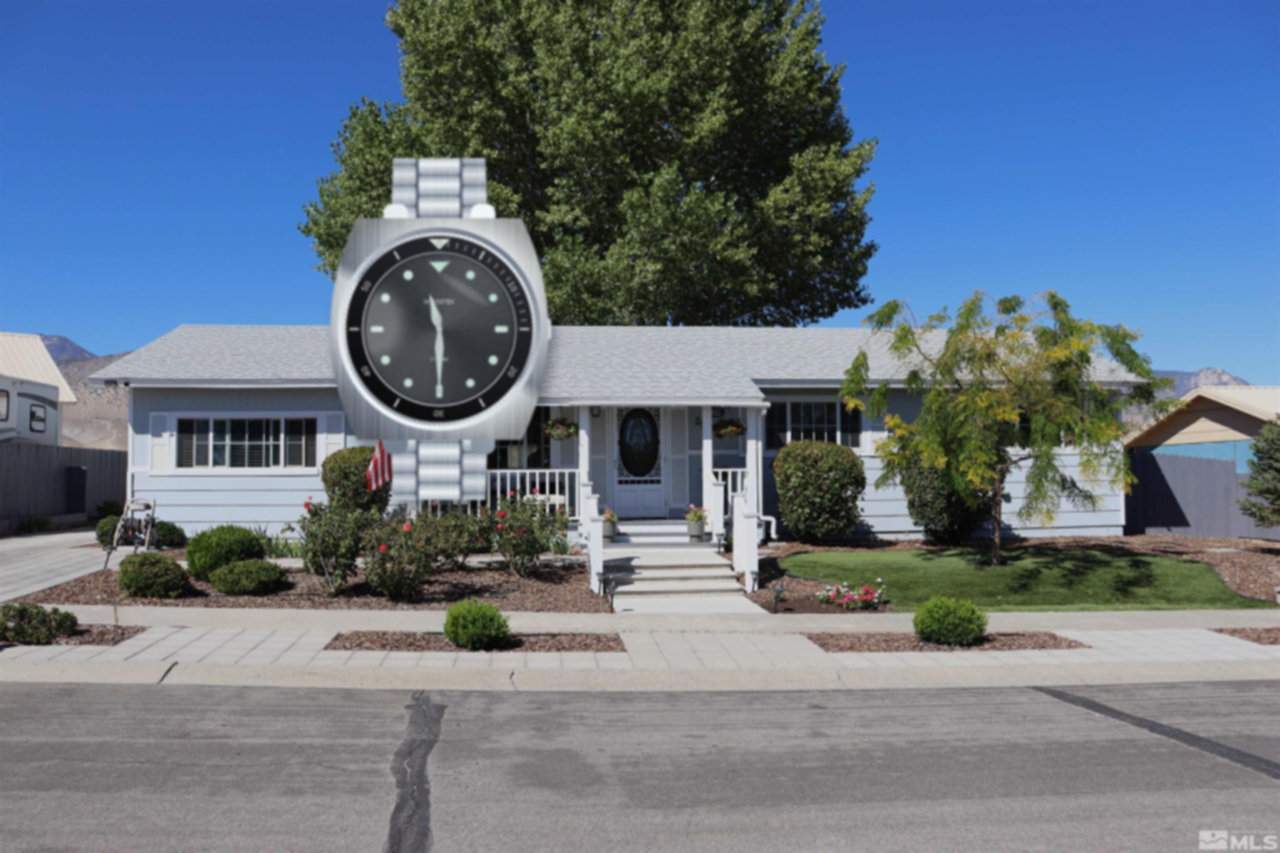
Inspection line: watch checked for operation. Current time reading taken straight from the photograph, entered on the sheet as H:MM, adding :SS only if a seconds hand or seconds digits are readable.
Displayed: 11:30
